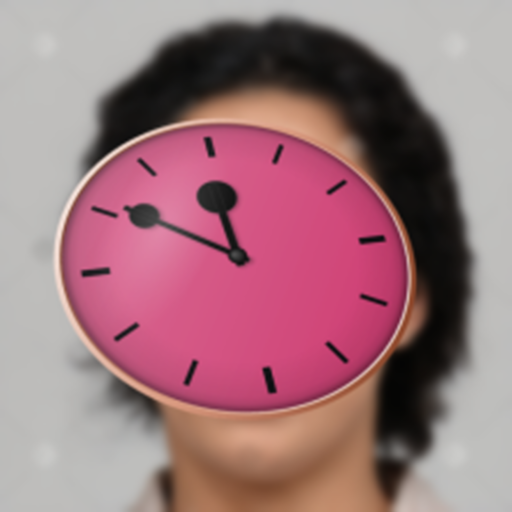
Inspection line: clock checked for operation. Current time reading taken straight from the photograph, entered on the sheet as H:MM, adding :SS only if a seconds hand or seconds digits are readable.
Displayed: 11:51
